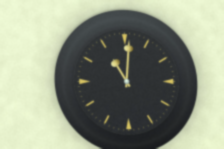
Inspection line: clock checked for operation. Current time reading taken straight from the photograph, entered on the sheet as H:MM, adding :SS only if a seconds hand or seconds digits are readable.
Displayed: 11:01
